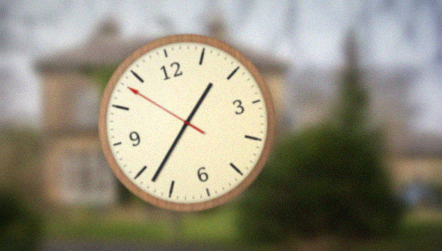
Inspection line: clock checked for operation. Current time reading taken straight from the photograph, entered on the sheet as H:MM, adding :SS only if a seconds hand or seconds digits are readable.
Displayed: 1:37:53
